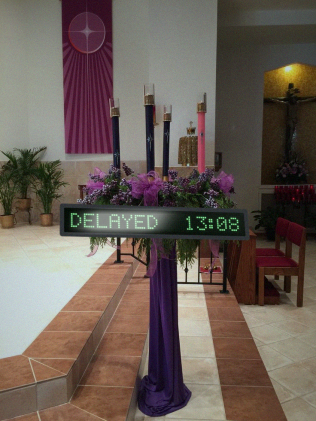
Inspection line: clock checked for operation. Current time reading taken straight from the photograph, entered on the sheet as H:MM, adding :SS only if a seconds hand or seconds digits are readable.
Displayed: 13:08
